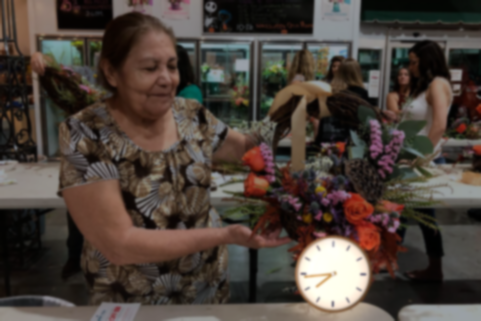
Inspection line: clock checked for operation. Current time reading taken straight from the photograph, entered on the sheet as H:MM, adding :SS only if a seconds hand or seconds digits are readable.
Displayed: 7:44
